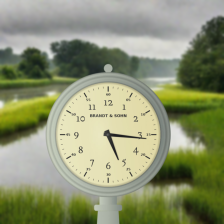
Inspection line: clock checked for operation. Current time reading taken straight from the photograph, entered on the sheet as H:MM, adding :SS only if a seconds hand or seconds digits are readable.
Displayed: 5:16
